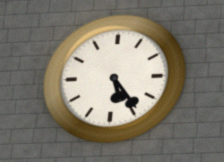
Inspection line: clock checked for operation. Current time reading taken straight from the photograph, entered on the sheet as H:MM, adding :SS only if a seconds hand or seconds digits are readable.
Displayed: 5:24
